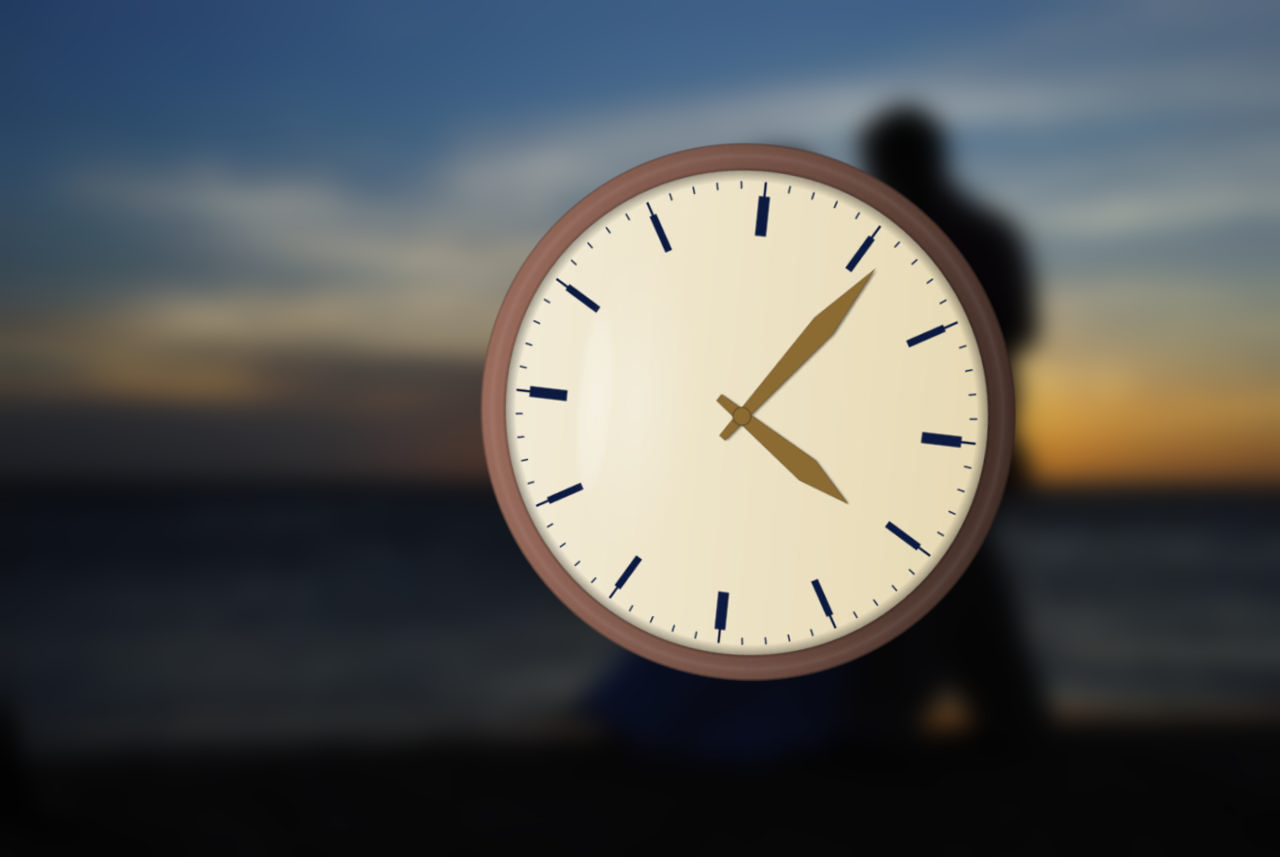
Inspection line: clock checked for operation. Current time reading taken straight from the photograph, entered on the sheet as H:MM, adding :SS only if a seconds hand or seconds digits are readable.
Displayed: 4:06
